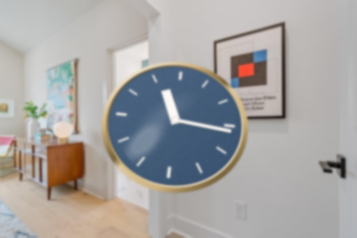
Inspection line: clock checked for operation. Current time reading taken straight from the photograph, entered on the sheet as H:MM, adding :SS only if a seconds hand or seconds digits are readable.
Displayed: 11:16
